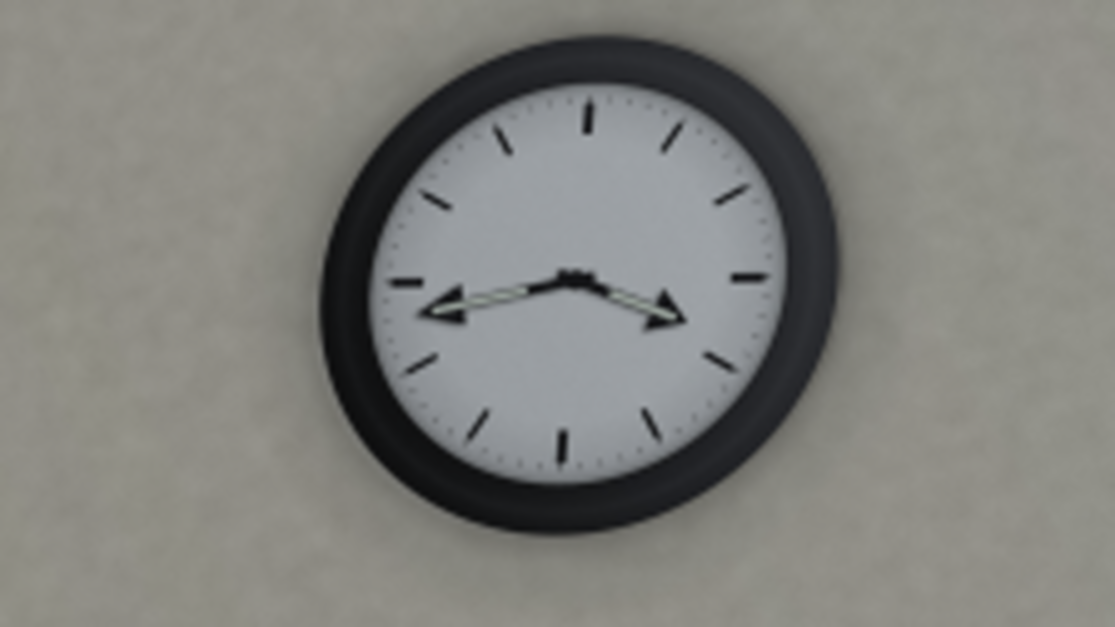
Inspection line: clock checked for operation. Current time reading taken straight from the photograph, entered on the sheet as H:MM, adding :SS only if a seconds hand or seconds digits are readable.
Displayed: 3:43
